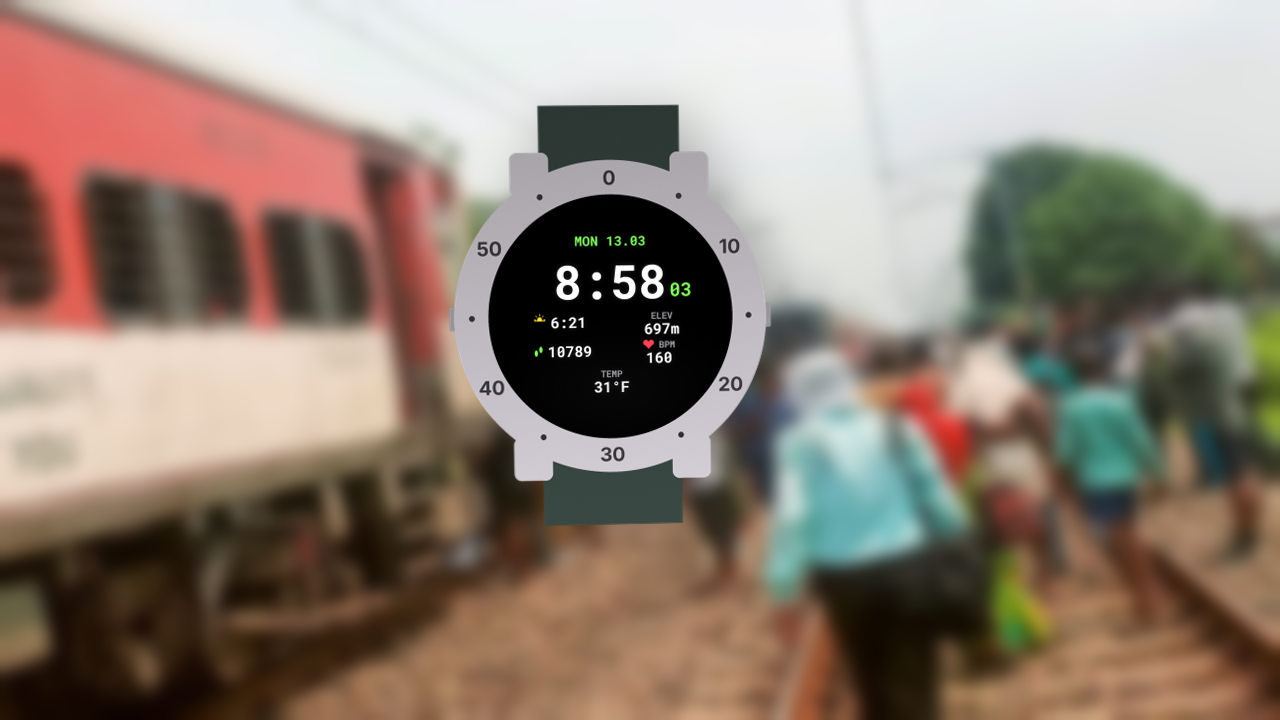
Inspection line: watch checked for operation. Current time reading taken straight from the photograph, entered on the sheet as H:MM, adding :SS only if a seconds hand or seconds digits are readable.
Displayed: 8:58:03
